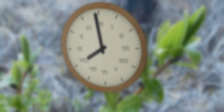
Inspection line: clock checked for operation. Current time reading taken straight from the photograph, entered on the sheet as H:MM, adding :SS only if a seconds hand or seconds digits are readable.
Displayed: 7:59
